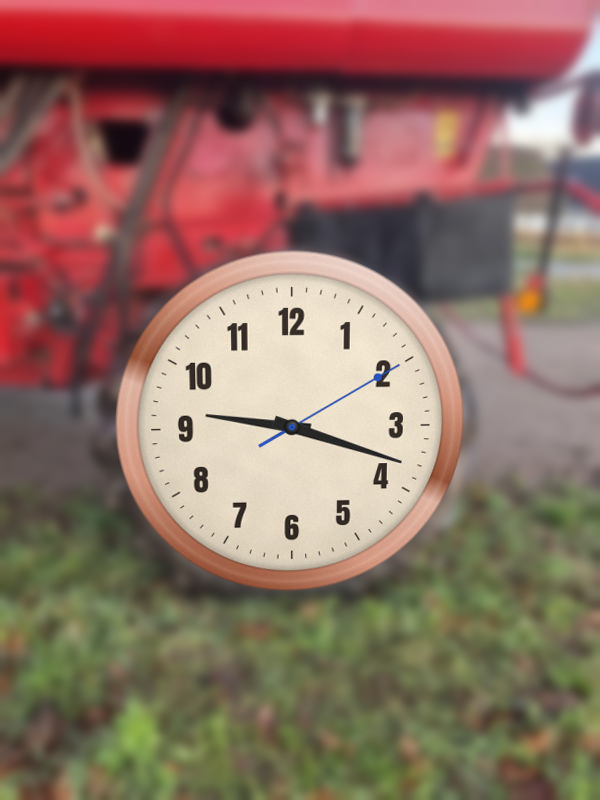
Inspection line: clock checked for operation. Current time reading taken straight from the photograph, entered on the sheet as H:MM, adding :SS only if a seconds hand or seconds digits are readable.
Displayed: 9:18:10
